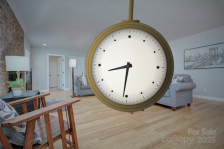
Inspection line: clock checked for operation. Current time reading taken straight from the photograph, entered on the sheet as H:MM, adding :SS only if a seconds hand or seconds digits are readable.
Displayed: 8:31
